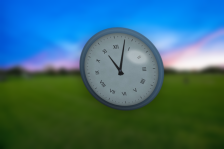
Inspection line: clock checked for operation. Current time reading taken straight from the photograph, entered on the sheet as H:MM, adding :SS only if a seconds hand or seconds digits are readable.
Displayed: 11:03
